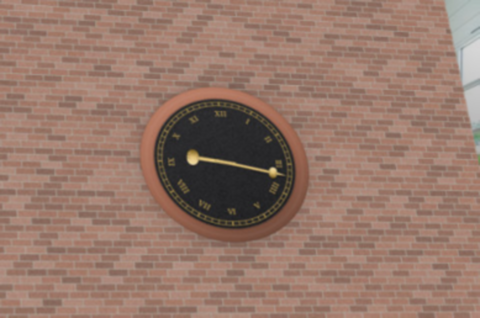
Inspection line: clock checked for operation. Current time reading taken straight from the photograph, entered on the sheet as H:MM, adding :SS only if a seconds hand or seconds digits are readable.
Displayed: 9:17
